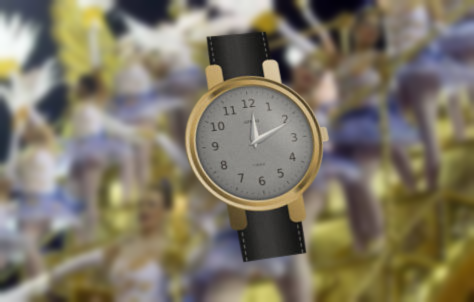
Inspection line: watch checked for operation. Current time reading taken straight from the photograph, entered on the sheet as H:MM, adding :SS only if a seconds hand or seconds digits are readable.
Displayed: 12:11
